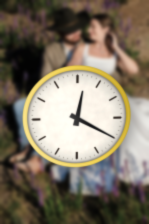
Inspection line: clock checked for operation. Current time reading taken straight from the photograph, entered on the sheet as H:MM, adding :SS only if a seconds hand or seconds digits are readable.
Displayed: 12:20
